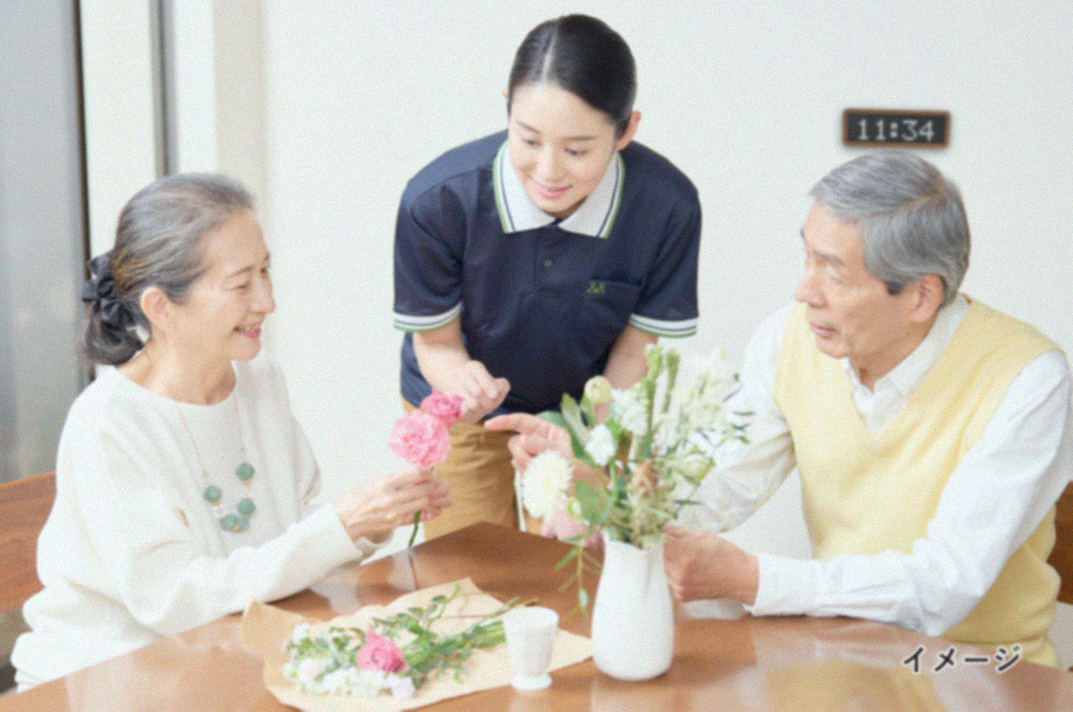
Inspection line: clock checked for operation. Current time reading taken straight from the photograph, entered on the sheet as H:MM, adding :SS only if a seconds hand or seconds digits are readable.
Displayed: 11:34
